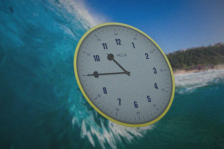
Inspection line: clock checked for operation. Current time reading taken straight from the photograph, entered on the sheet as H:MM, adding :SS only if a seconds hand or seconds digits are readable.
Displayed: 10:45
